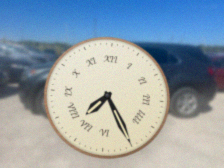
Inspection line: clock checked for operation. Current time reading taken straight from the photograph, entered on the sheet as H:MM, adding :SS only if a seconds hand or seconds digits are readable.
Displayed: 7:25
